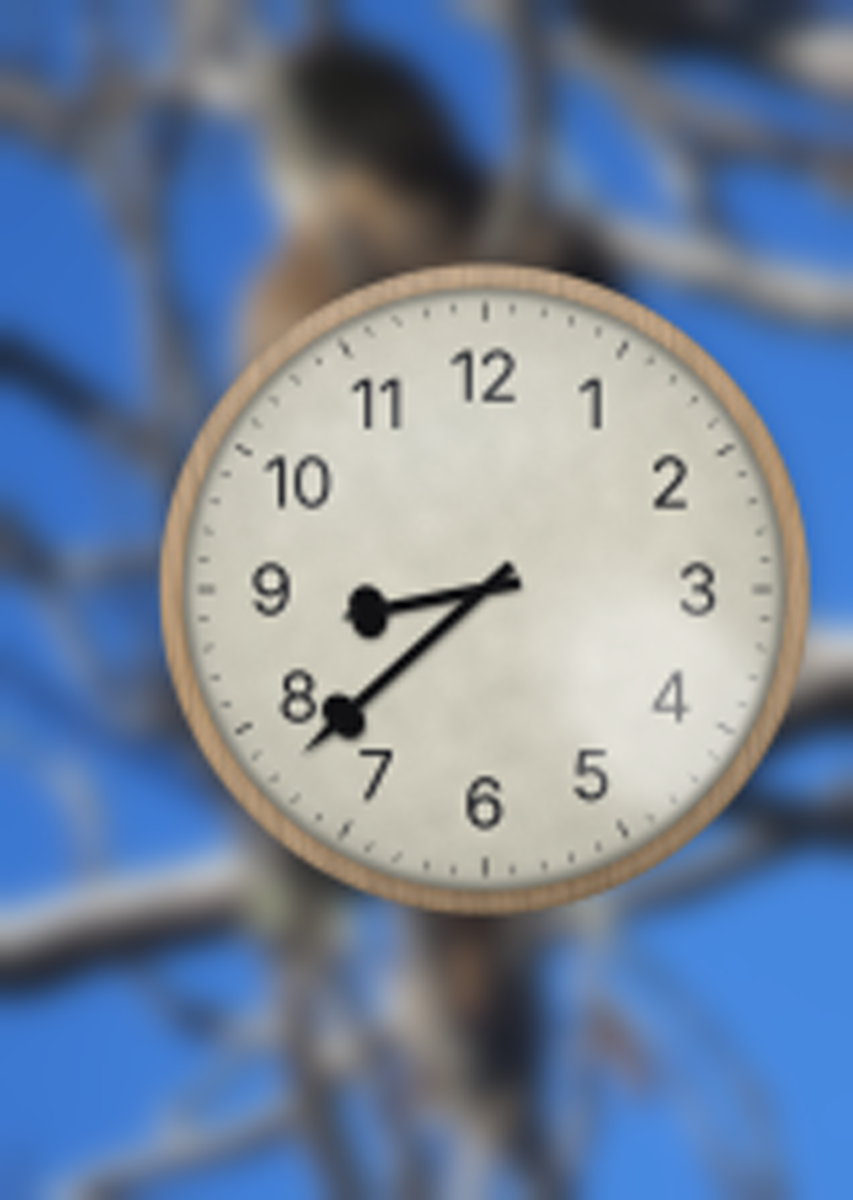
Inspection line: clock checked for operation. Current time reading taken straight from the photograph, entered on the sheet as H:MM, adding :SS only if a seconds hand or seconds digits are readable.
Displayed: 8:38
